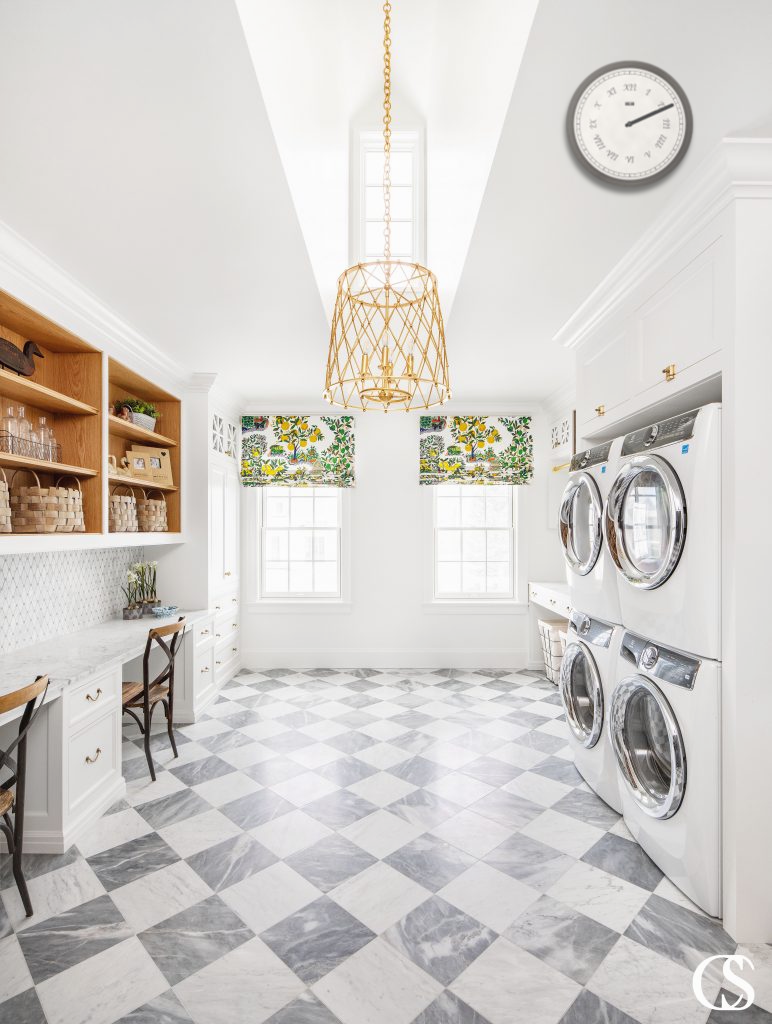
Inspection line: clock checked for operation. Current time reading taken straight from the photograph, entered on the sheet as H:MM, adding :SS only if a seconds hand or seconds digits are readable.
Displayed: 2:11
